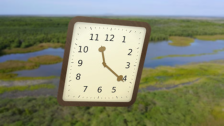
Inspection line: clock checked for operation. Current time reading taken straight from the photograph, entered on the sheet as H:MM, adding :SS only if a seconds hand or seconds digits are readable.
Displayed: 11:21
